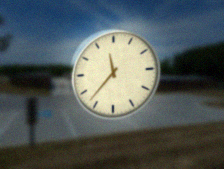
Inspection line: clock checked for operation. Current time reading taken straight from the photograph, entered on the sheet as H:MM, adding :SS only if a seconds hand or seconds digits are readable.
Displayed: 11:37
